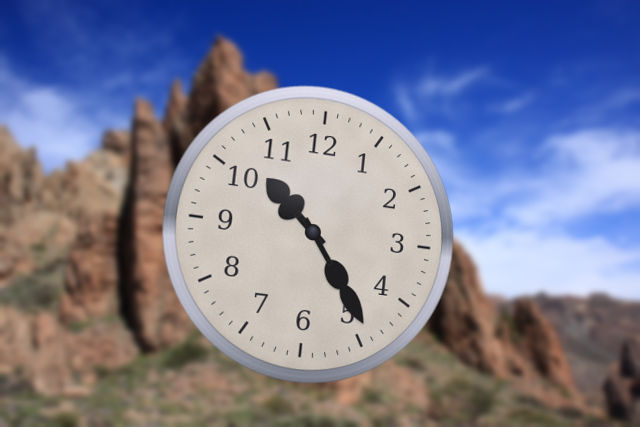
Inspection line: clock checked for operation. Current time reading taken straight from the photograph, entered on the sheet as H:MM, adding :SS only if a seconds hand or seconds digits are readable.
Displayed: 10:24
